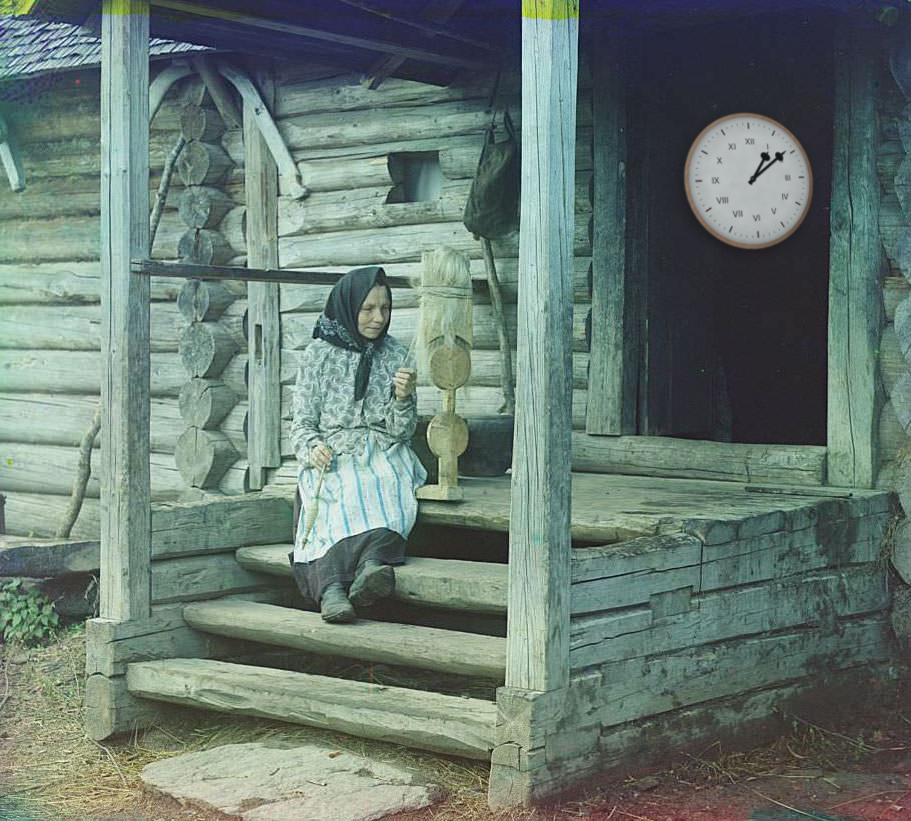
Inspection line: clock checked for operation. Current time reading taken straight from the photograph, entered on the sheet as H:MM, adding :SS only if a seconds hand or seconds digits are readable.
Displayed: 1:09
